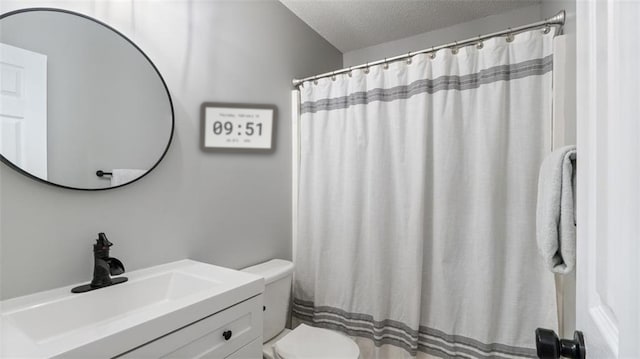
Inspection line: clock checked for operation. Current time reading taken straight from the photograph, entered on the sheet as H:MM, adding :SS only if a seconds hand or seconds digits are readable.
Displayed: 9:51
